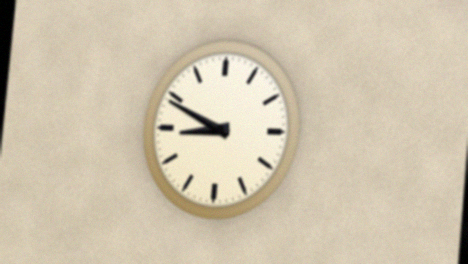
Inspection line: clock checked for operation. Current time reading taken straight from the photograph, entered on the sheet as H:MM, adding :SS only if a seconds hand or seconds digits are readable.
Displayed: 8:49
